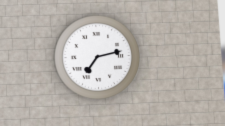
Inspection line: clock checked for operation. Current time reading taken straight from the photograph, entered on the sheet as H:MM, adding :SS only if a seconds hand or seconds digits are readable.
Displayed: 7:13
